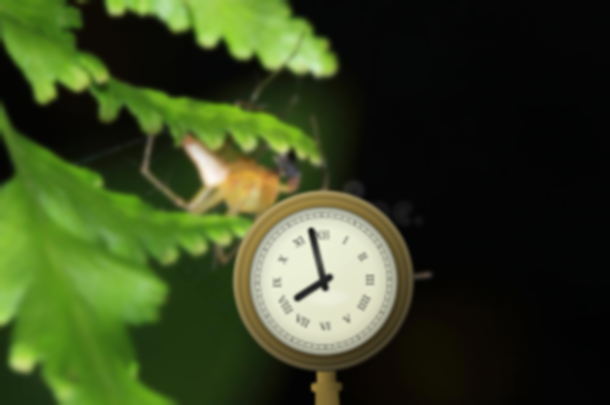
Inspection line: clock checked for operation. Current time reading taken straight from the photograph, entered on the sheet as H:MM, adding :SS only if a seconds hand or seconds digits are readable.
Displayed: 7:58
